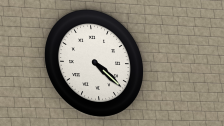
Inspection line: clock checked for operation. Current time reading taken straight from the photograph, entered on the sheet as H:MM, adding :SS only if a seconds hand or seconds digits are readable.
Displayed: 4:22
